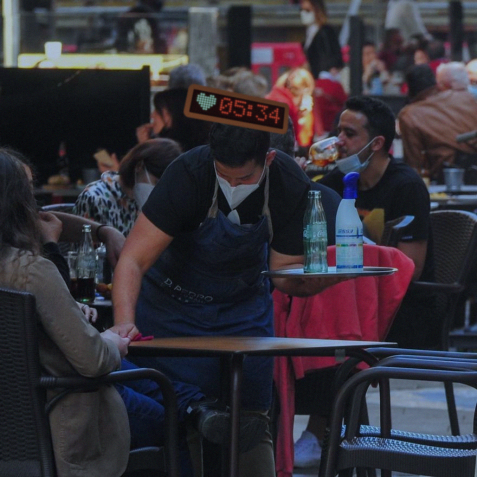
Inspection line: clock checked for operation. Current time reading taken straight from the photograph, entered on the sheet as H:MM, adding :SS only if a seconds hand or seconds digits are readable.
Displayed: 5:34
